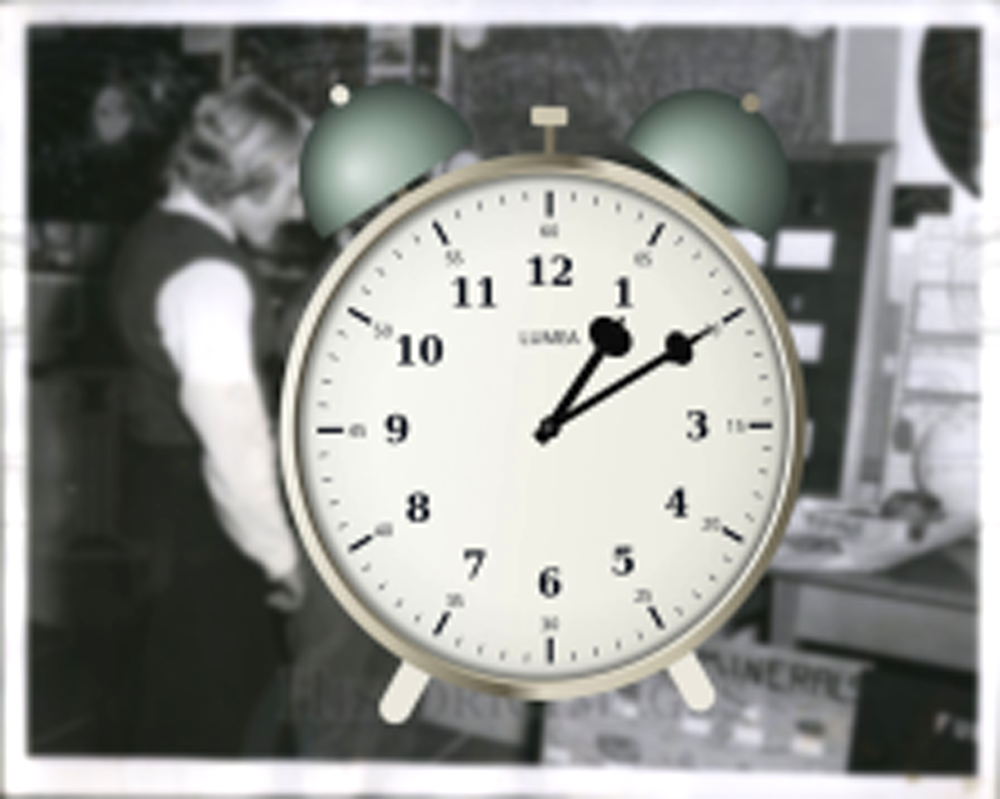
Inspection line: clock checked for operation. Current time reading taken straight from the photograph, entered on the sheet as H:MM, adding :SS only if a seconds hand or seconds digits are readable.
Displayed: 1:10
